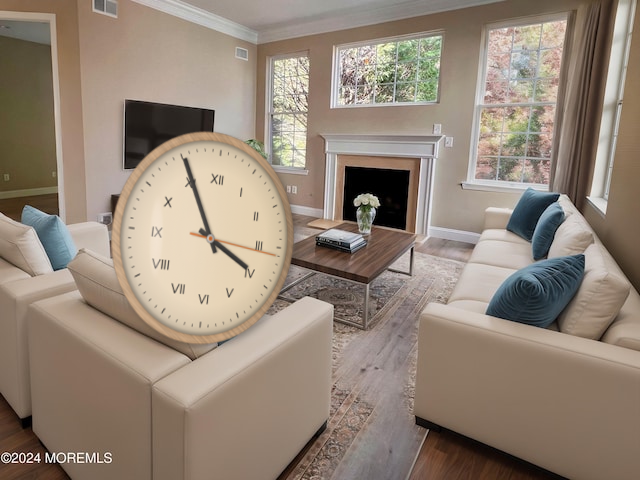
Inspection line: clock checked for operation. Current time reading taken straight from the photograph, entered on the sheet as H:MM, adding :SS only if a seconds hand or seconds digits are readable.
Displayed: 3:55:16
